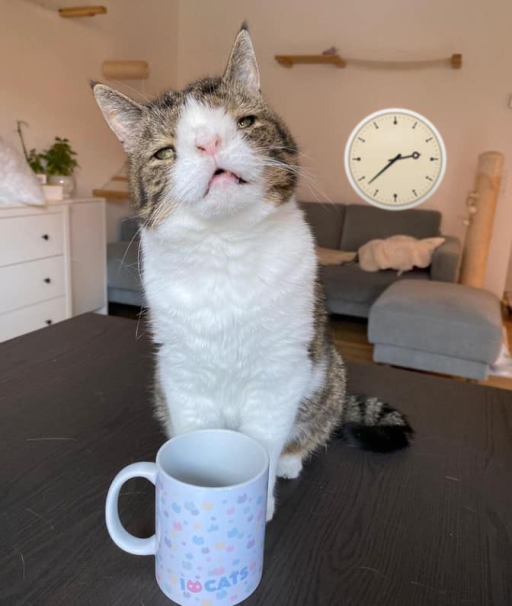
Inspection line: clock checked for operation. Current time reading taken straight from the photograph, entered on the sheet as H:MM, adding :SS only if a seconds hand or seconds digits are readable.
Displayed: 2:38
